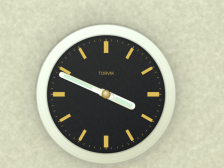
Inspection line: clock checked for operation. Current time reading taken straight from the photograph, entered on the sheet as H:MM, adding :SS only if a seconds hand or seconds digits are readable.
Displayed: 3:49
